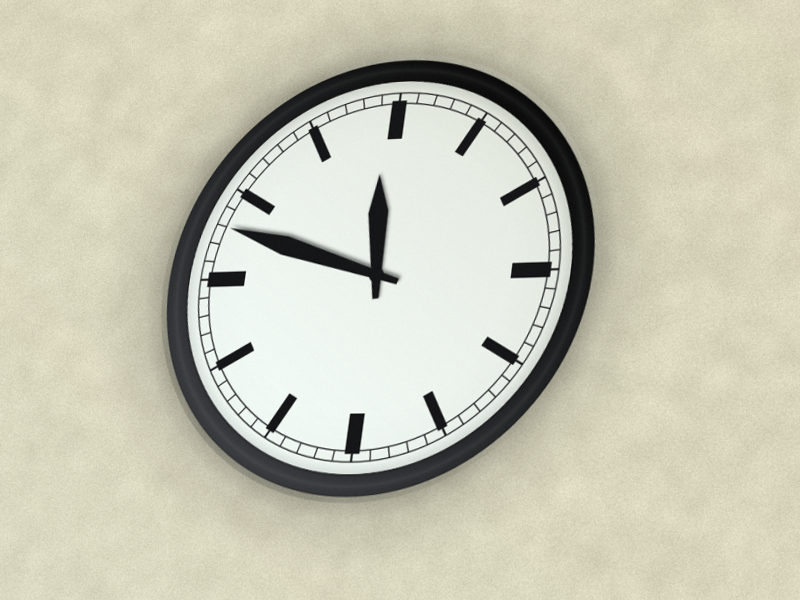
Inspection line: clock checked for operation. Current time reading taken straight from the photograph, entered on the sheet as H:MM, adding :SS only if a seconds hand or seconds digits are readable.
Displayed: 11:48
